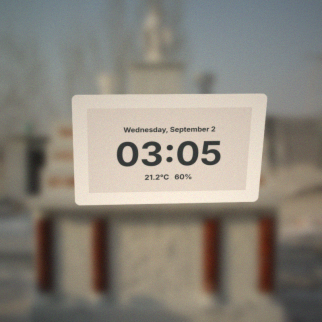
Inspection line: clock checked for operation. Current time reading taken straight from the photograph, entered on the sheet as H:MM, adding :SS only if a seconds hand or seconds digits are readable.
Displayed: 3:05
